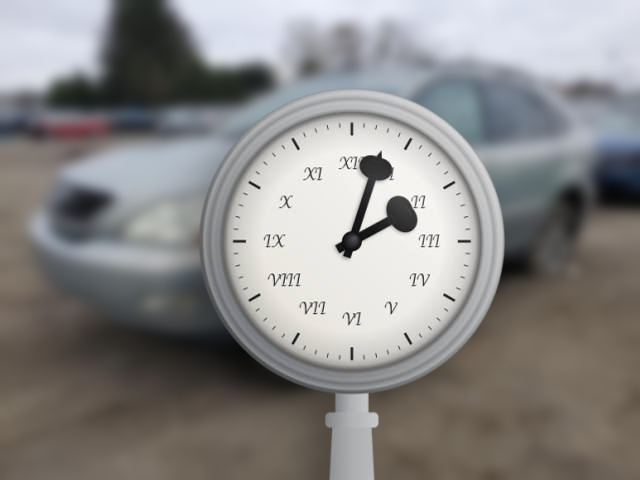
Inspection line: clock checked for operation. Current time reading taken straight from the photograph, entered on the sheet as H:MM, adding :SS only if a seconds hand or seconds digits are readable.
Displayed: 2:03
